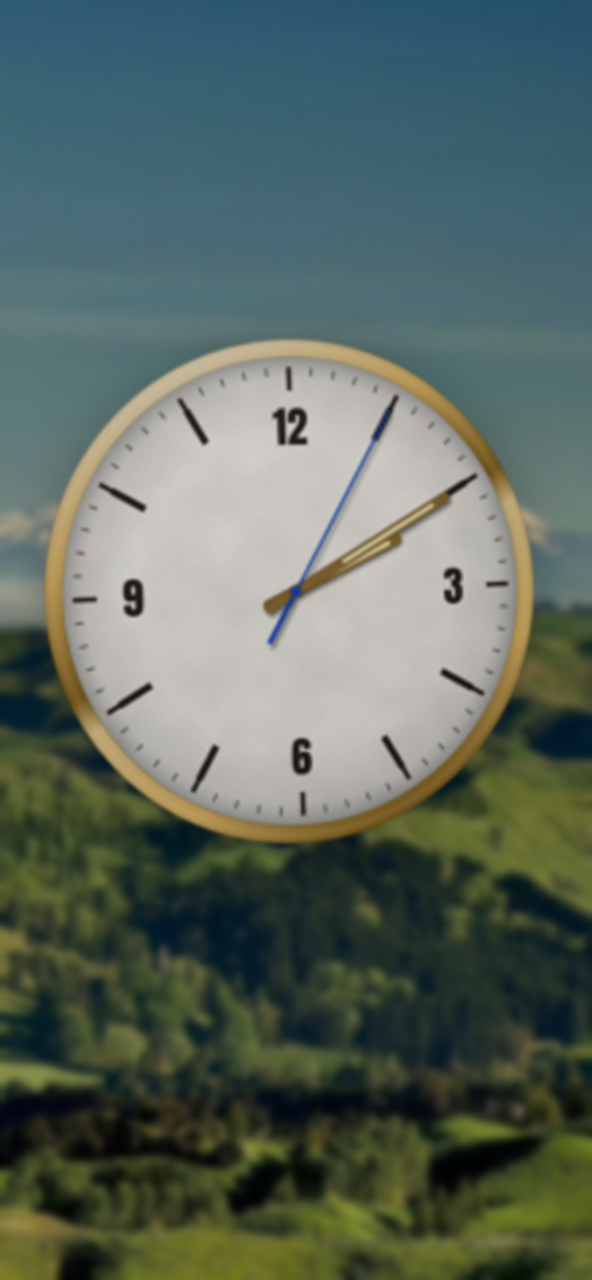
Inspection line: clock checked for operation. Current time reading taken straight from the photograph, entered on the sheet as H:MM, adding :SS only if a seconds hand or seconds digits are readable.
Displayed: 2:10:05
